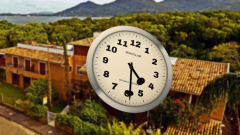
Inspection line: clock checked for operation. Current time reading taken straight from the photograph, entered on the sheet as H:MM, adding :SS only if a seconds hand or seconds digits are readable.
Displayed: 4:29
